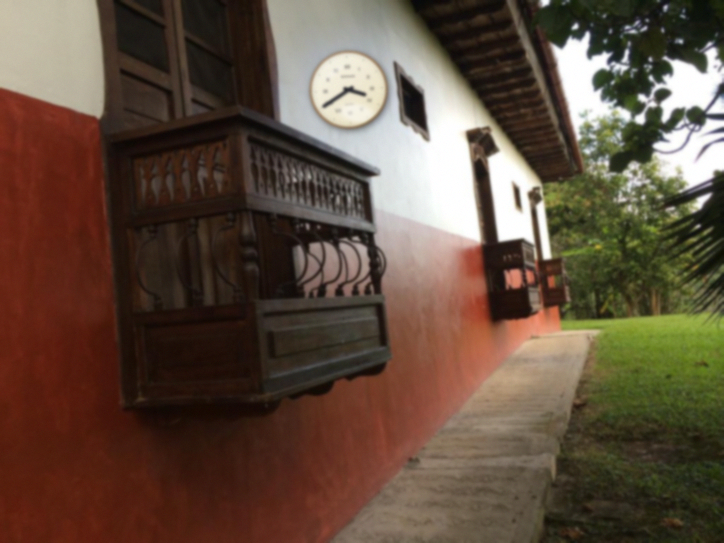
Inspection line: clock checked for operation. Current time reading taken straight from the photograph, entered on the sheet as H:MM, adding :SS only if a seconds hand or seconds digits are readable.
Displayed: 3:40
